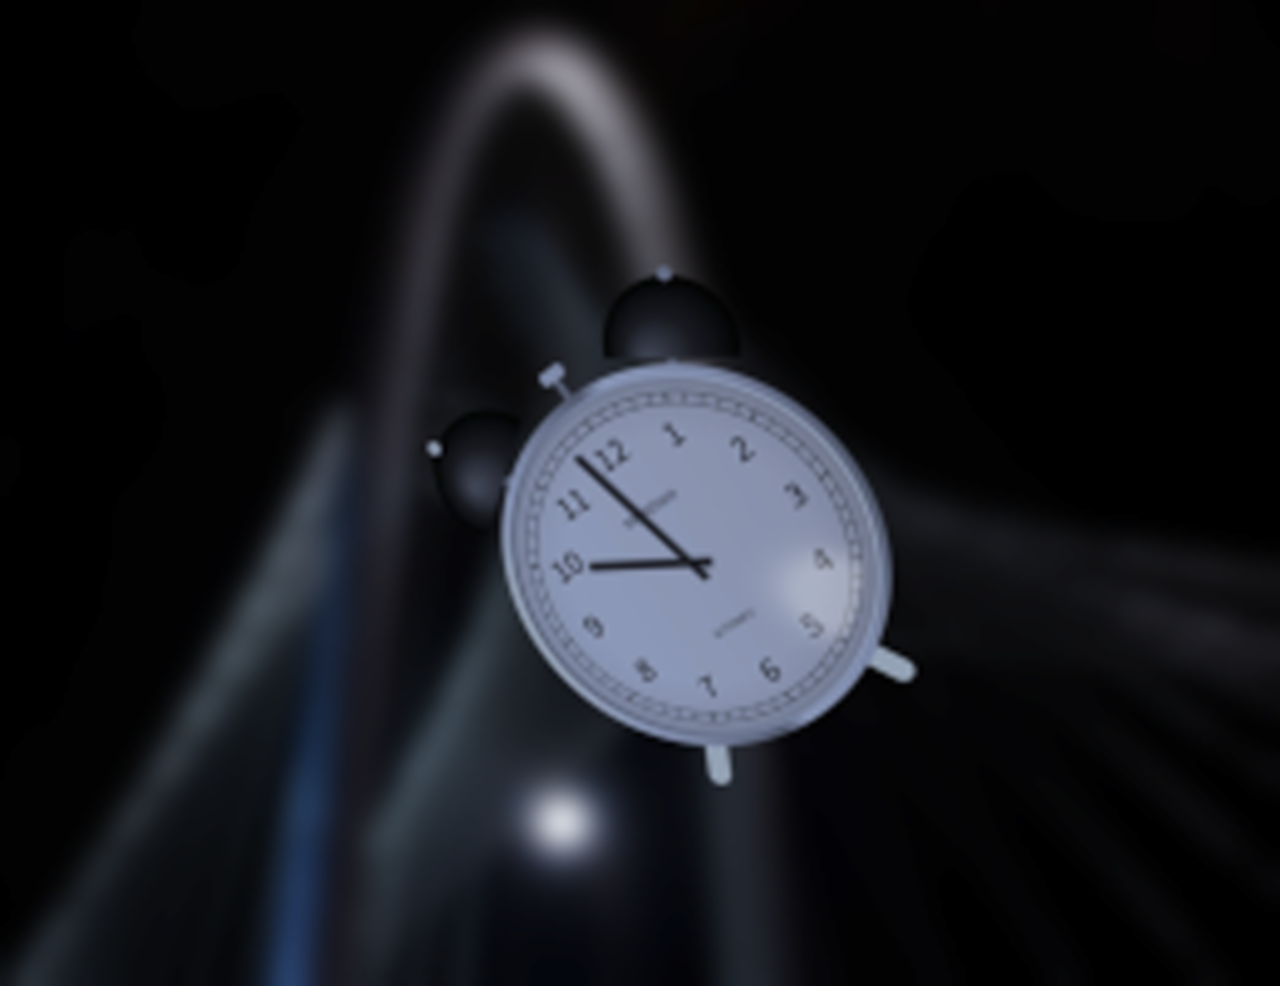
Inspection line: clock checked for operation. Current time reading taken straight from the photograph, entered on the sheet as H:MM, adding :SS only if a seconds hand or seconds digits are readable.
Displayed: 9:58
